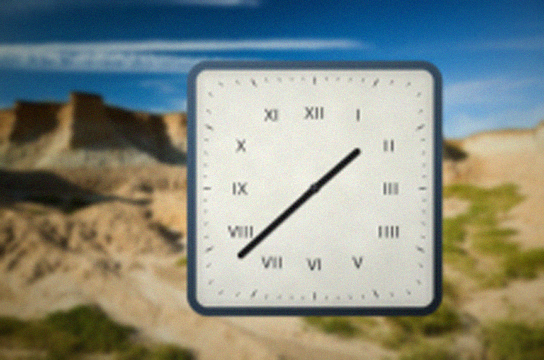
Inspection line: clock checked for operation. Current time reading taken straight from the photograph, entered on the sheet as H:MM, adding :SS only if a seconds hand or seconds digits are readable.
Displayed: 1:38
